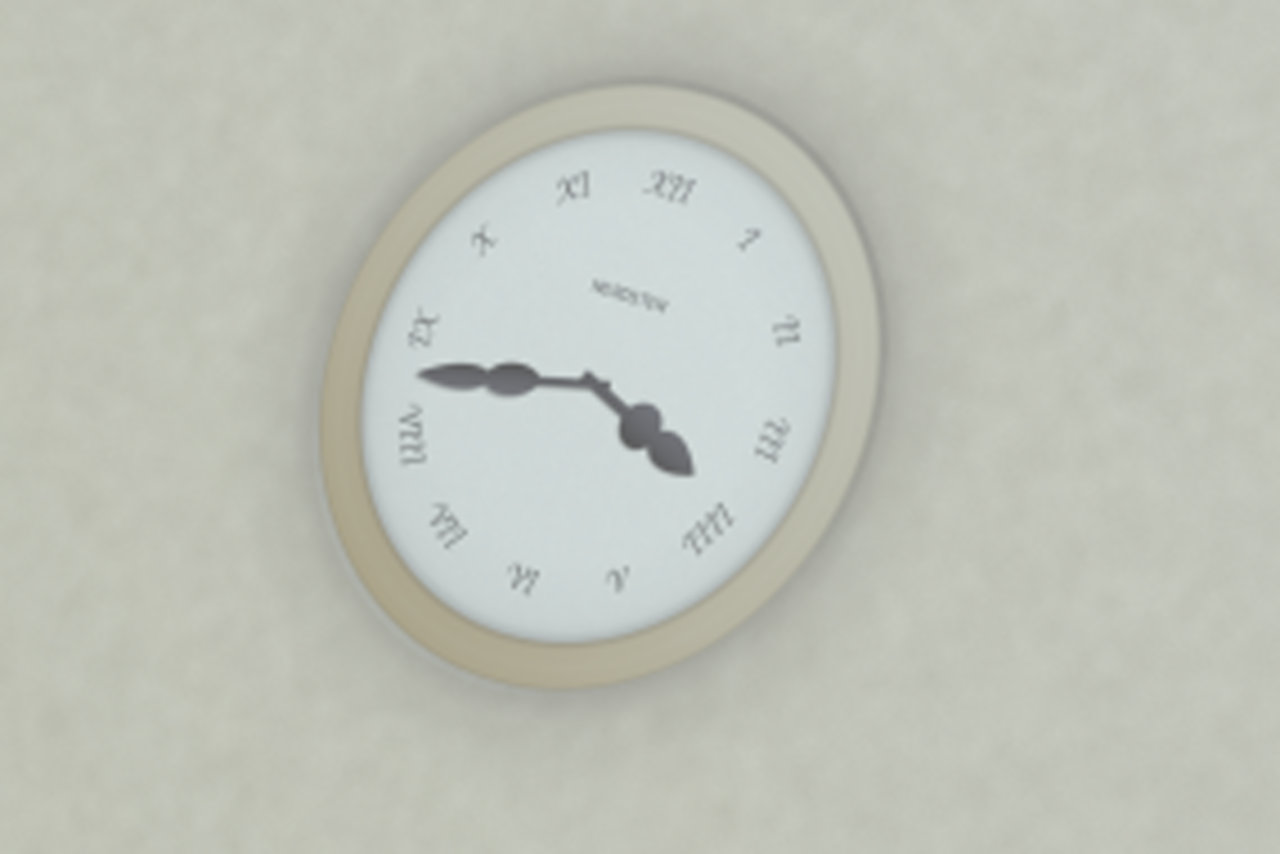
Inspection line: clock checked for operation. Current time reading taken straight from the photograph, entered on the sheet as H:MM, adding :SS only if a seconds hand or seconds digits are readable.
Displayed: 3:43
